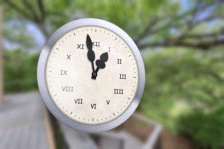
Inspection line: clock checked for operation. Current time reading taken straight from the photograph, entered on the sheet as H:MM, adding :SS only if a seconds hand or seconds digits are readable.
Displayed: 12:58
